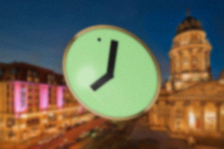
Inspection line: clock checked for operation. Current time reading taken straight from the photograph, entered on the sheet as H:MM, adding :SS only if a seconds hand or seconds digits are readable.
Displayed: 8:04
